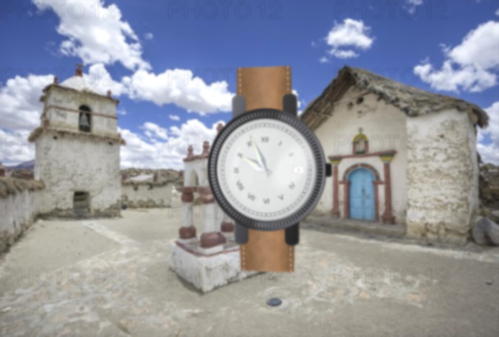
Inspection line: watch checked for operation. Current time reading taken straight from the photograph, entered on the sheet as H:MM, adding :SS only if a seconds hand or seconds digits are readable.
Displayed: 9:56
